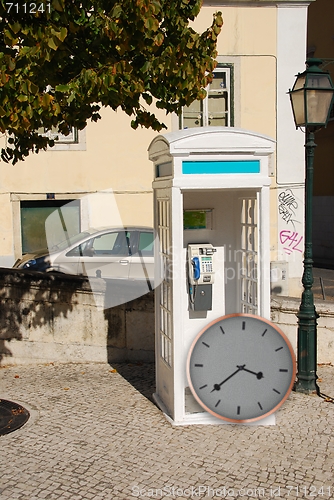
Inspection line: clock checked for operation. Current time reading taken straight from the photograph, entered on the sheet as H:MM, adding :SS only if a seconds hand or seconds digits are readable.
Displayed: 3:38
